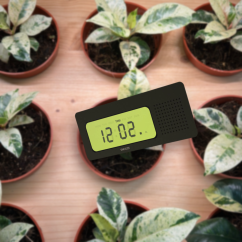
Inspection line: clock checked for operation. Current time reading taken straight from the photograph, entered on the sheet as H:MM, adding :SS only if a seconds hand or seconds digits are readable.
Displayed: 12:02
